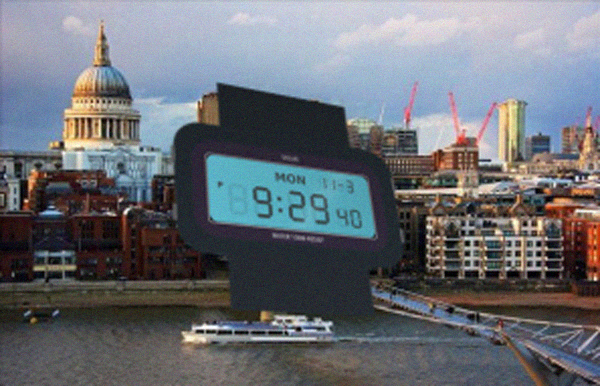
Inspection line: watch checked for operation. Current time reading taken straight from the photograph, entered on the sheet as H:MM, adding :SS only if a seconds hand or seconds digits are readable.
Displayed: 9:29:40
